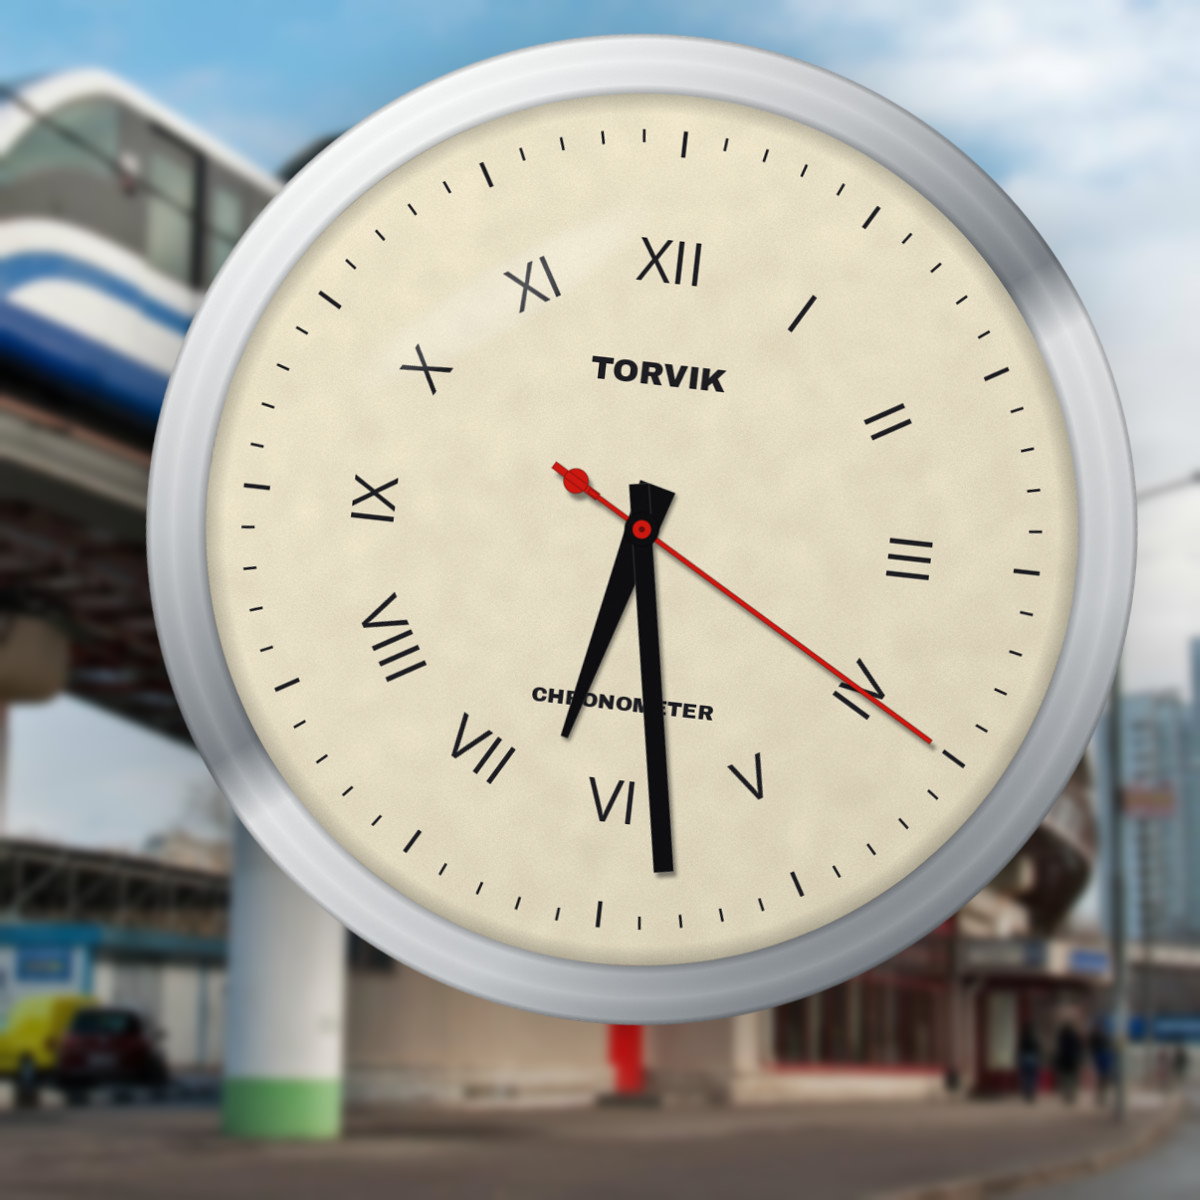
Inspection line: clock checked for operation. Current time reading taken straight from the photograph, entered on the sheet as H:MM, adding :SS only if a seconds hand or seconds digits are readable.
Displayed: 6:28:20
